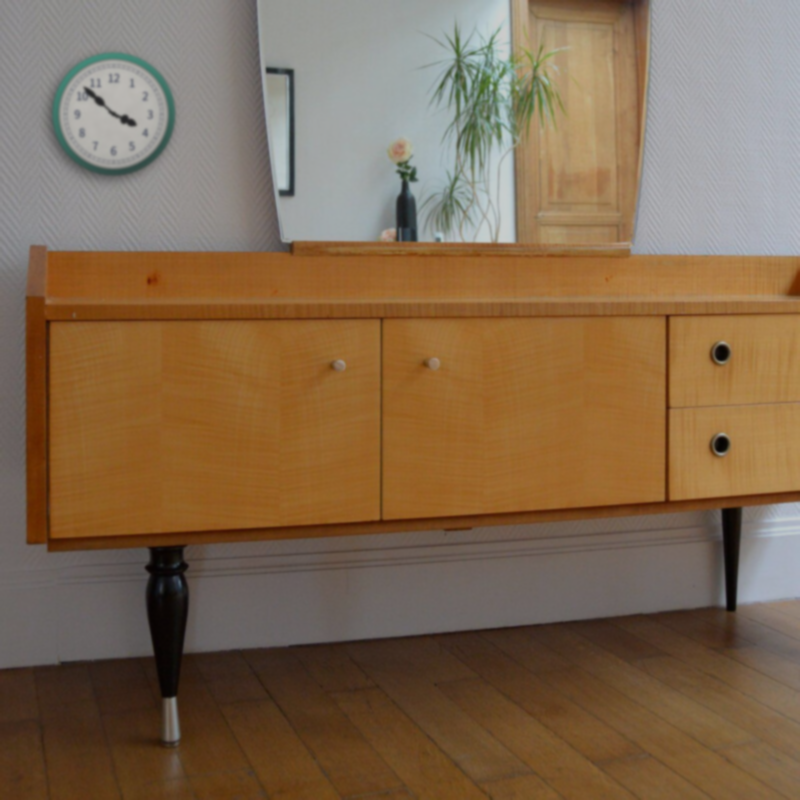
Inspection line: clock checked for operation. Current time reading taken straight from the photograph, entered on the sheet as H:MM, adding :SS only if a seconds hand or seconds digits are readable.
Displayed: 3:52
